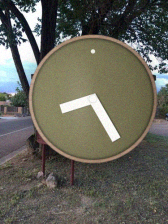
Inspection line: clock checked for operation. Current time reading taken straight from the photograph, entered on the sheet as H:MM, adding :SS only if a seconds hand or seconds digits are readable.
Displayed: 8:25
